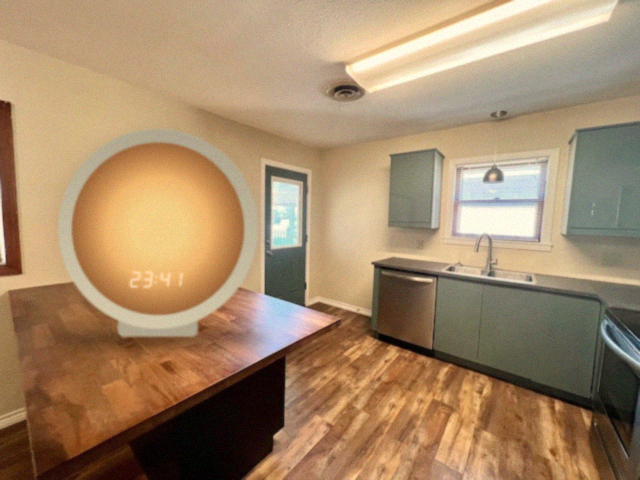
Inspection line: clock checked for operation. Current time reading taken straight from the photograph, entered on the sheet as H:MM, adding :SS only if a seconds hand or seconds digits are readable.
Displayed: 23:41
